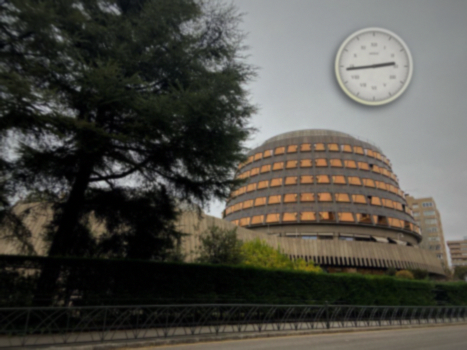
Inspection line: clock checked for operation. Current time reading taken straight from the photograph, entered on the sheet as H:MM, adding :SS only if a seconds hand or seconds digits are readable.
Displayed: 2:44
